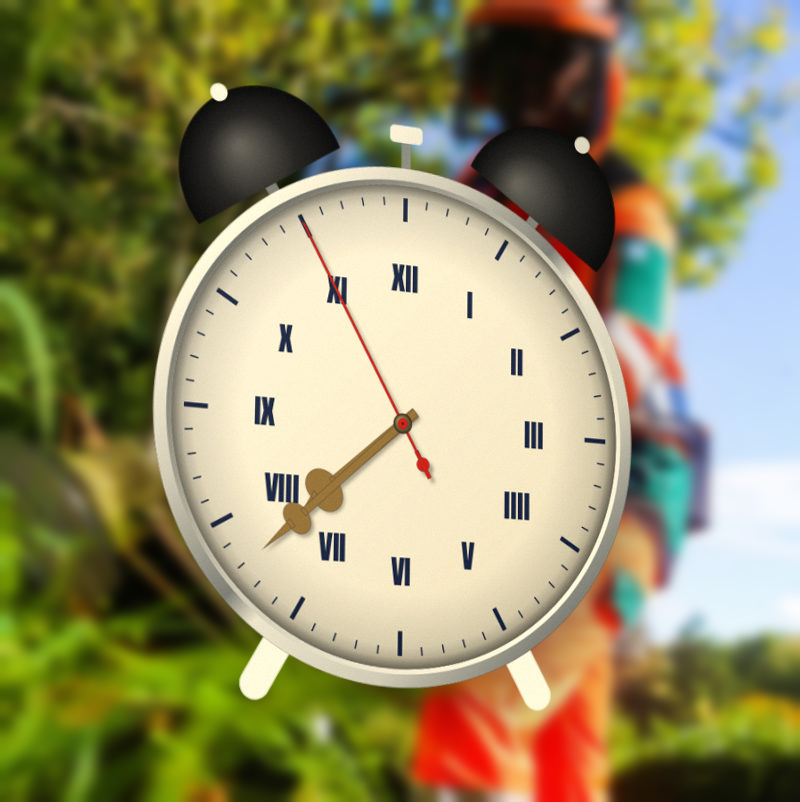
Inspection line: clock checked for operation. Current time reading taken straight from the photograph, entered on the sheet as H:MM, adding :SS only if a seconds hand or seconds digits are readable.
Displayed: 7:37:55
